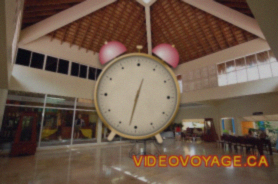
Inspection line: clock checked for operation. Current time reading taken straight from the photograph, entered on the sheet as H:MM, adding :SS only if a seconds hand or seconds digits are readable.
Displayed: 12:32
